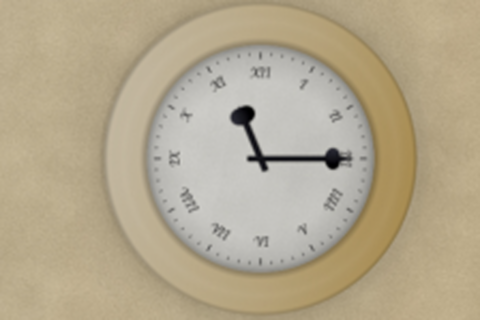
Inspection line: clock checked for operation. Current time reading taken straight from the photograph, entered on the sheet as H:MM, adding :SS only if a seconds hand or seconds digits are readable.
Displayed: 11:15
